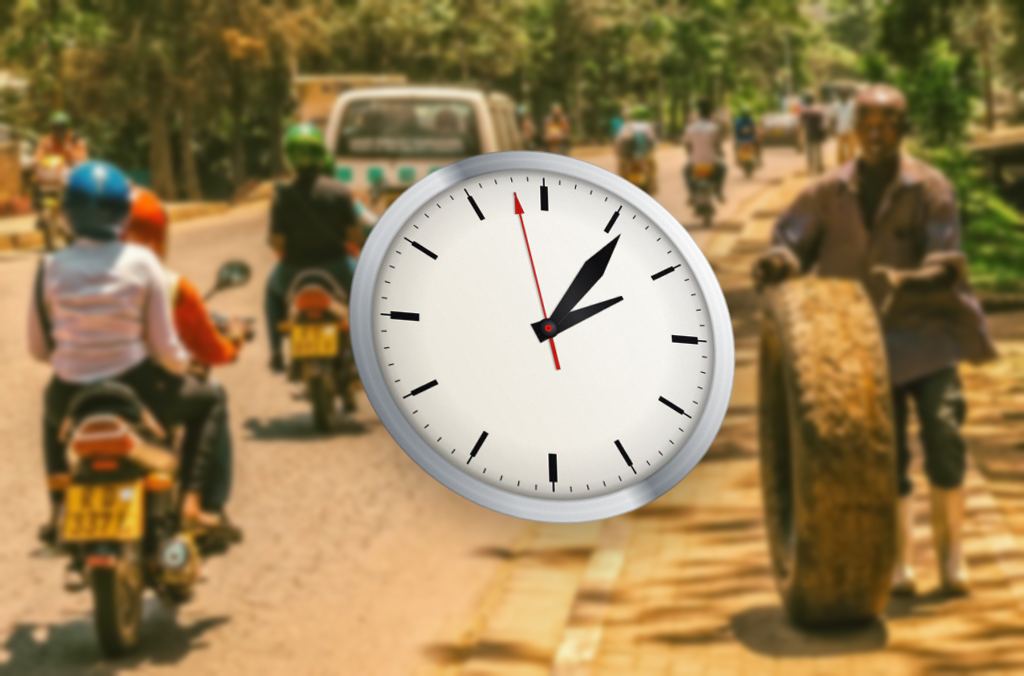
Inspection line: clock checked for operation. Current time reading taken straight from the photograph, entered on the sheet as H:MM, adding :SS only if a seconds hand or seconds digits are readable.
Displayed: 2:05:58
